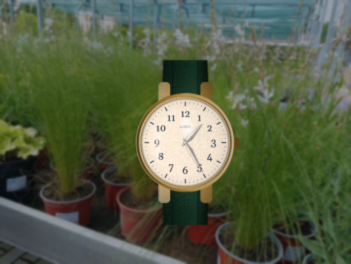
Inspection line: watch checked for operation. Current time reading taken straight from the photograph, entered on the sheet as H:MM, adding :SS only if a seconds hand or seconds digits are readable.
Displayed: 1:25
